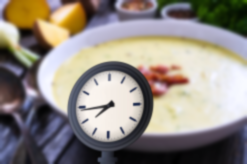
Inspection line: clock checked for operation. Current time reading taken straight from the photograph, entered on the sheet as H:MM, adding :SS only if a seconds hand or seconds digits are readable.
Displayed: 7:44
